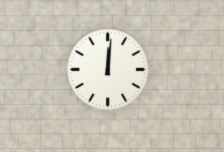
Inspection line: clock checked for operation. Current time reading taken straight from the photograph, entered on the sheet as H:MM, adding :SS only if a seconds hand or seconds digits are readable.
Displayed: 12:01
